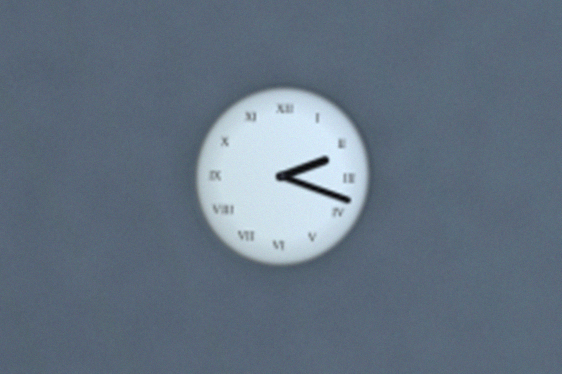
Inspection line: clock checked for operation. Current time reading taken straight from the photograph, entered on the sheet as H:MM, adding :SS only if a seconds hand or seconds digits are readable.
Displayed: 2:18
